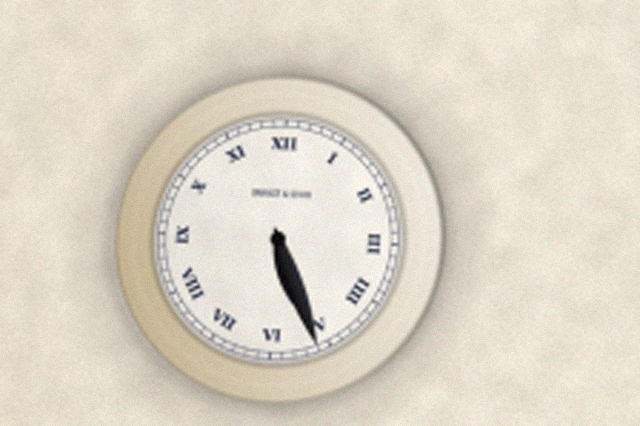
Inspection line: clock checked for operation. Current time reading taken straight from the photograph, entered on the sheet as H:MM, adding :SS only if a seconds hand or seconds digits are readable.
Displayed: 5:26
